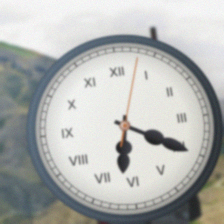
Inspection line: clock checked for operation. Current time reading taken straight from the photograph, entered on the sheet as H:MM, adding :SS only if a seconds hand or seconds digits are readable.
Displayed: 6:20:03
